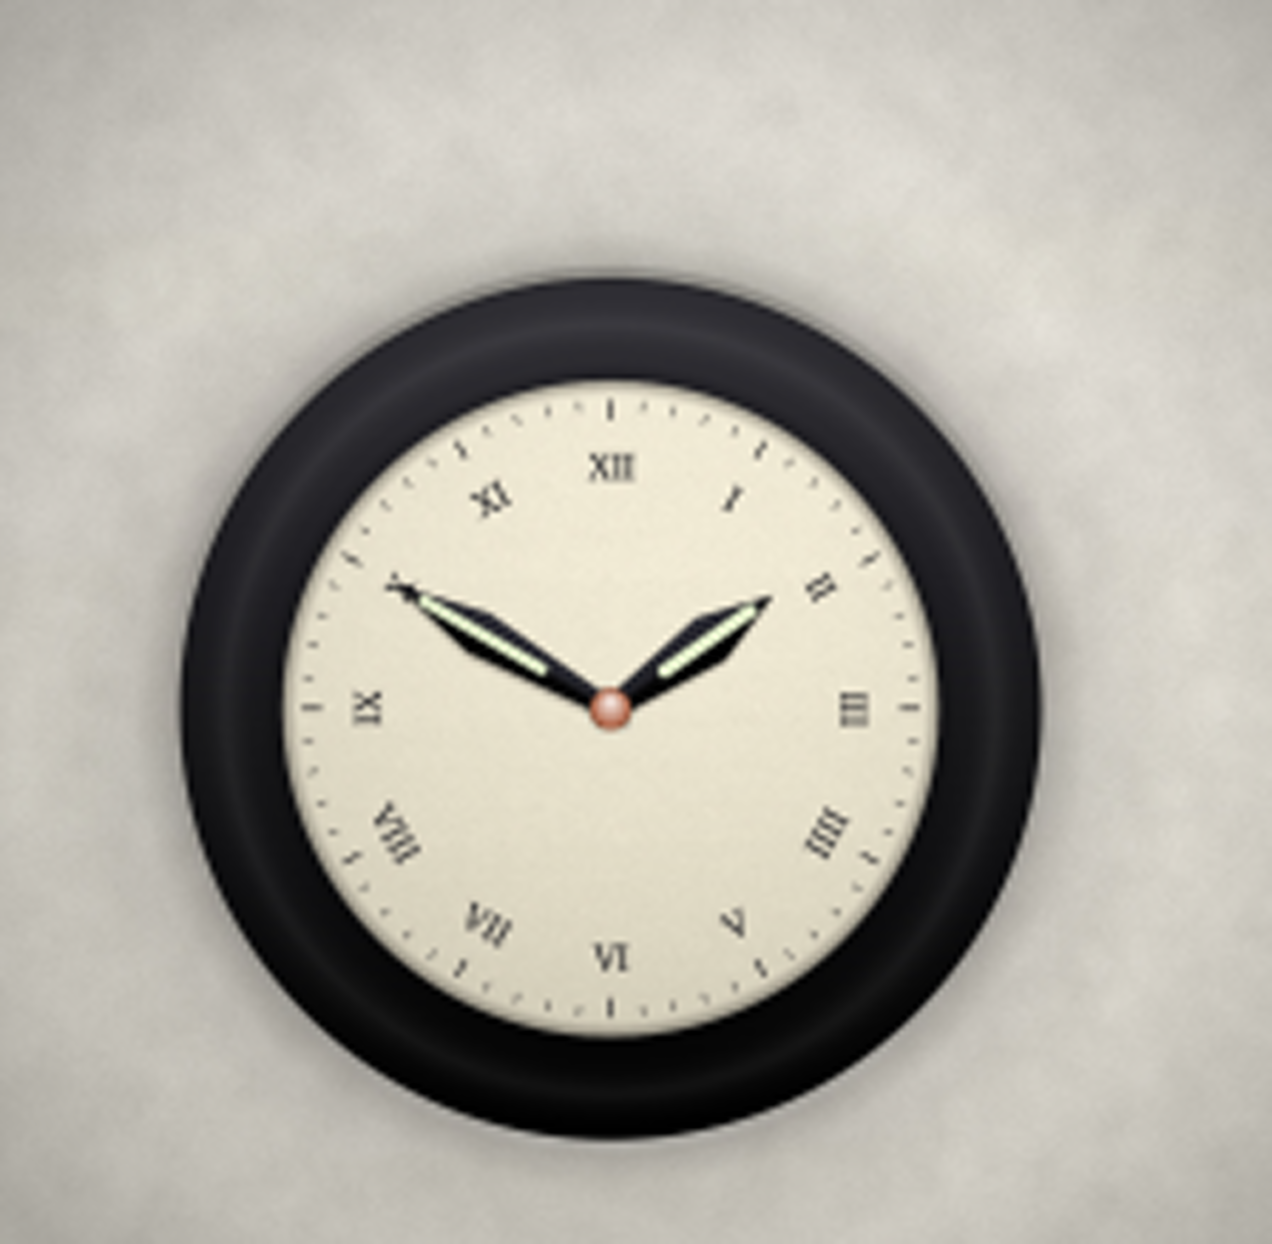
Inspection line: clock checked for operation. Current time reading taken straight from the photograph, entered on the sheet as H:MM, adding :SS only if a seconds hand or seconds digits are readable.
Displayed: 1:50
